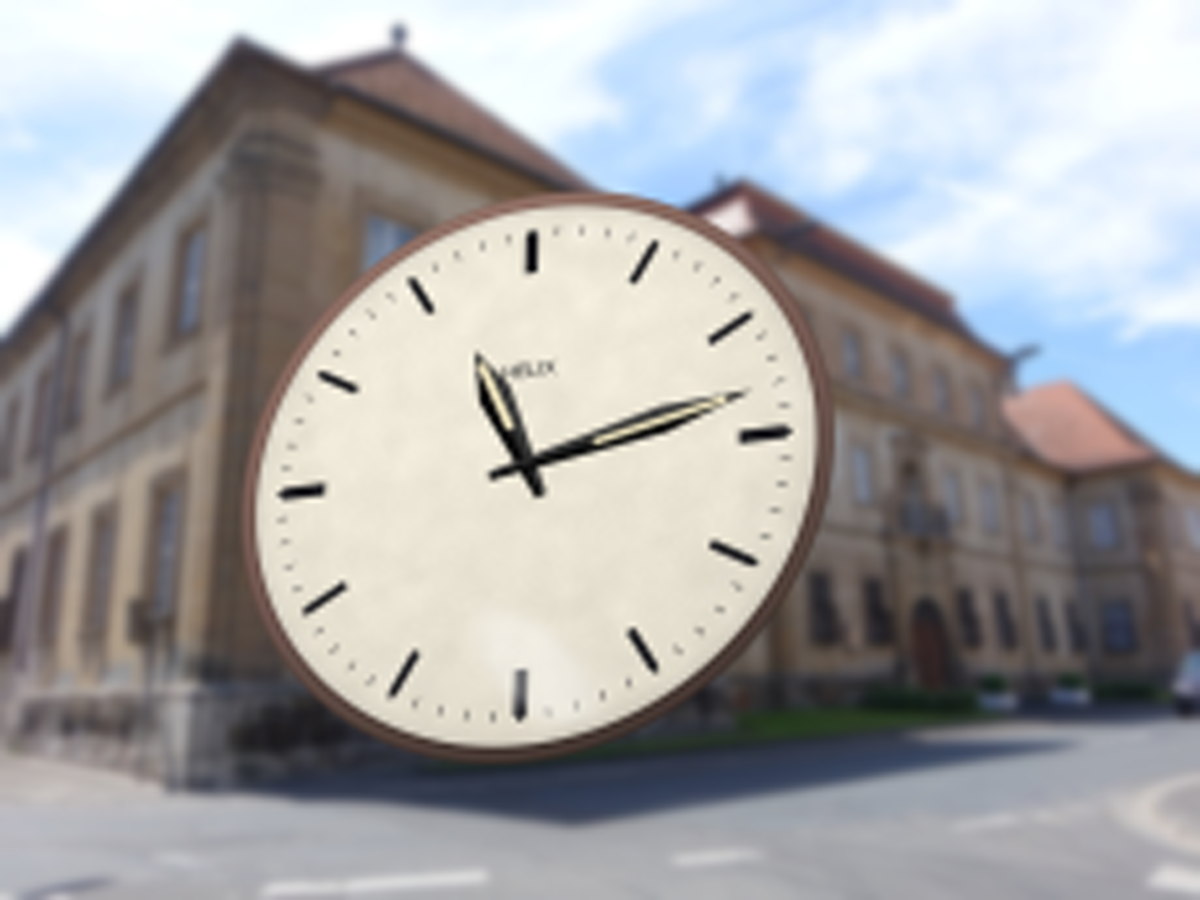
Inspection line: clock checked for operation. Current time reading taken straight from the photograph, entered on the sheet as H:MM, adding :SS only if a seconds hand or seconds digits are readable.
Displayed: 11:13
